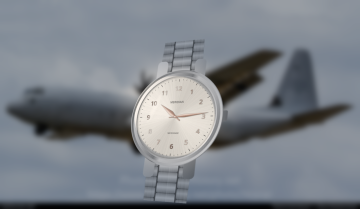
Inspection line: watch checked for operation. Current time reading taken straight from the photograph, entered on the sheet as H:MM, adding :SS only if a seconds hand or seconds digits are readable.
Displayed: 10:14
